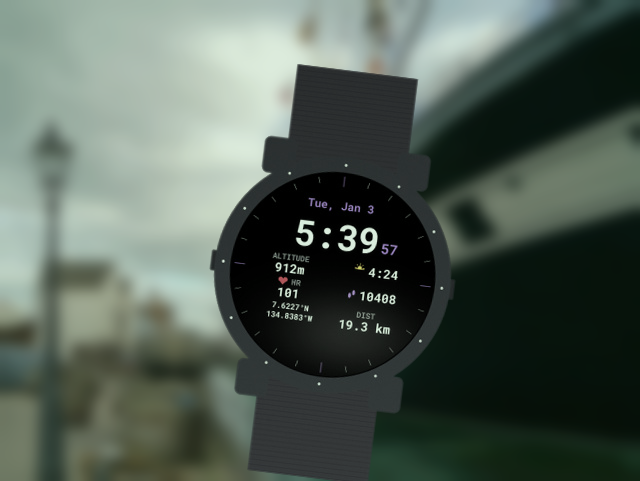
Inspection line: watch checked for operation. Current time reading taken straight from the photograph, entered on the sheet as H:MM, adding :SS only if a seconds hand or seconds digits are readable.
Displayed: 5:39:57
